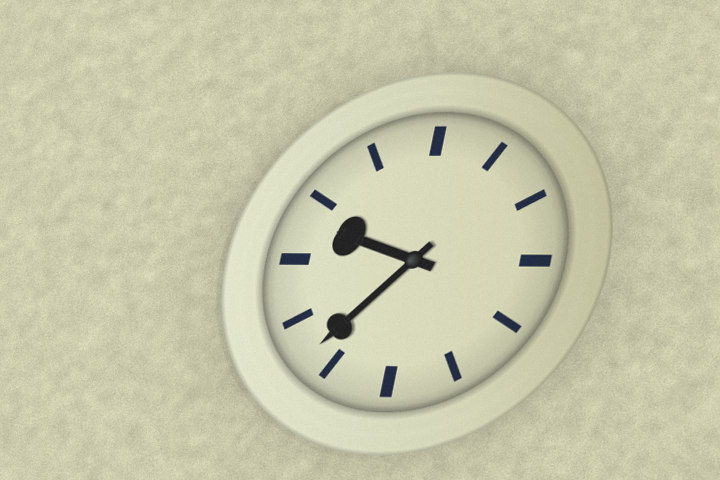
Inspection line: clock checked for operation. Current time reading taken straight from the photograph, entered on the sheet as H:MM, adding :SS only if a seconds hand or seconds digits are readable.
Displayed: 9:37
